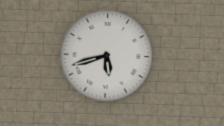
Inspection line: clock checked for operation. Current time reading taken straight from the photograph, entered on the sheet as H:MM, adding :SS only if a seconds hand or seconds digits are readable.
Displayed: 5:42
